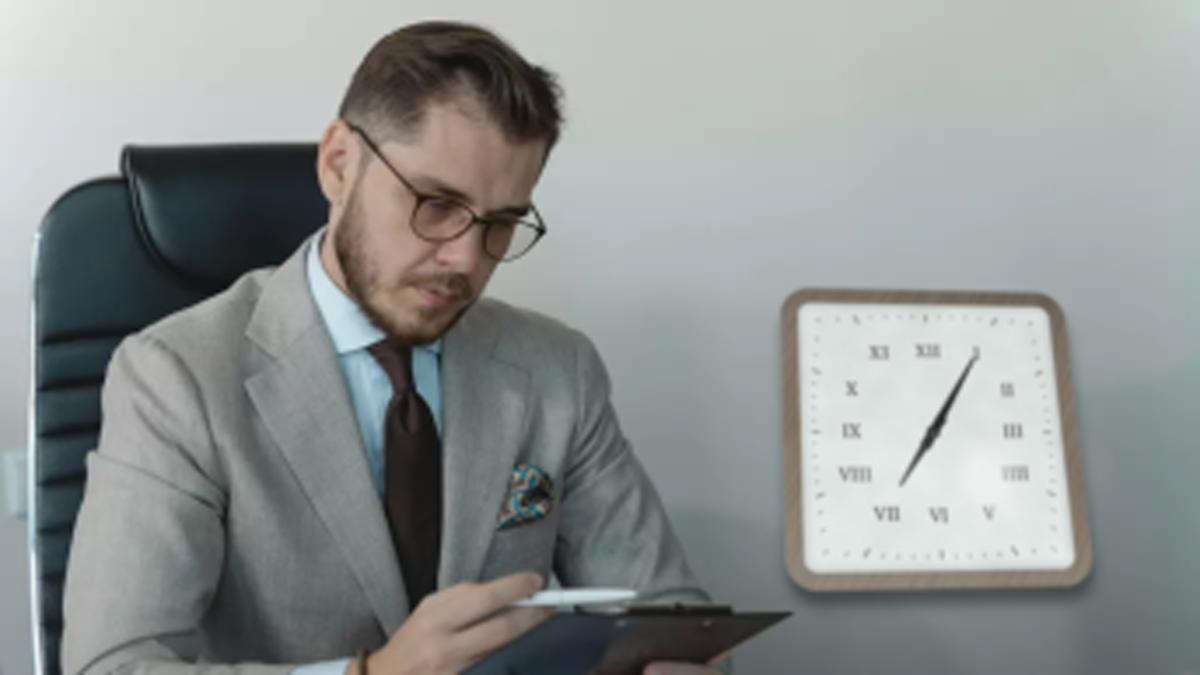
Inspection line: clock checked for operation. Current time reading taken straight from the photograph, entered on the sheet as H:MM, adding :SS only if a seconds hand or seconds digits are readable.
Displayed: 7:05
